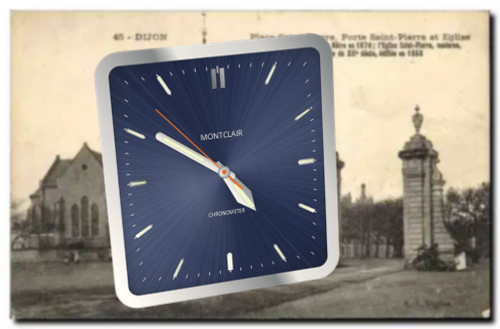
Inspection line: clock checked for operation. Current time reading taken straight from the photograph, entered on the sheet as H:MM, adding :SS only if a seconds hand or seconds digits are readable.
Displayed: 4:50:53
